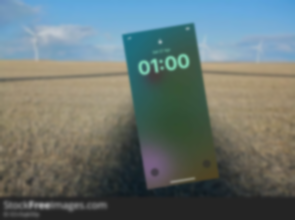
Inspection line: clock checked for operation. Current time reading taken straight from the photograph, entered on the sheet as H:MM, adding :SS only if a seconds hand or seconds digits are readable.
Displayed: 1:00
